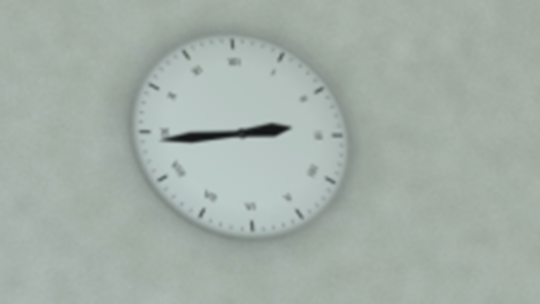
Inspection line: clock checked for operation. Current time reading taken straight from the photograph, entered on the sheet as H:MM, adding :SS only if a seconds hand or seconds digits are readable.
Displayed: 2:44
